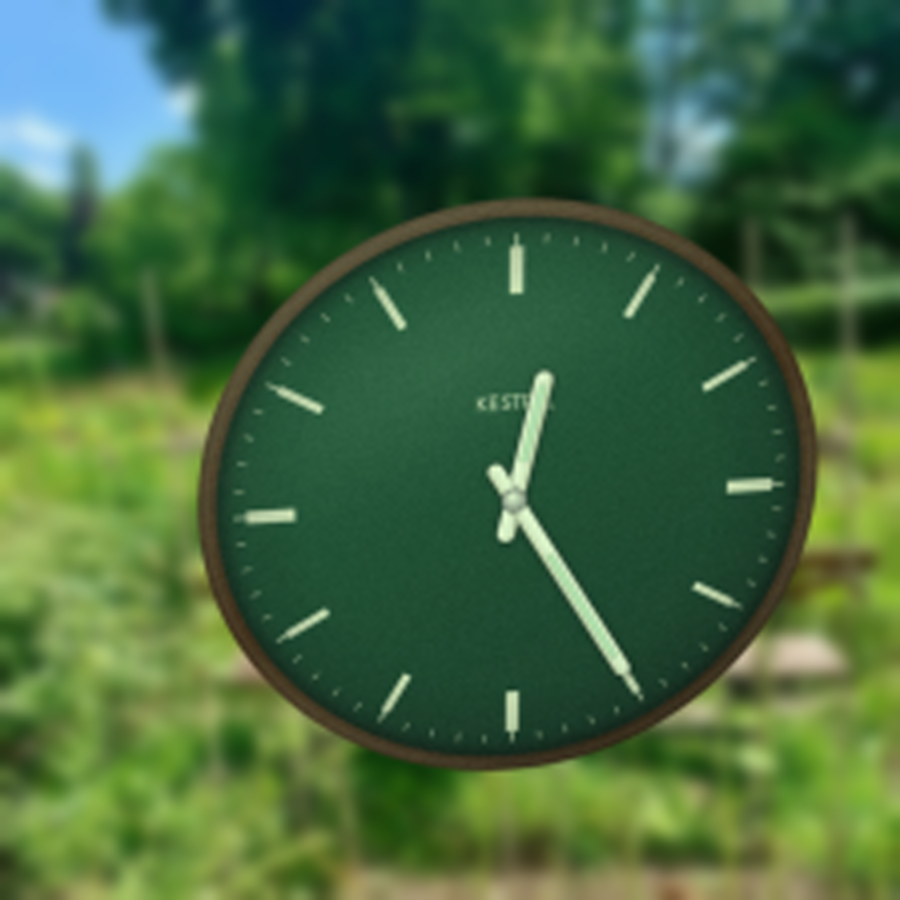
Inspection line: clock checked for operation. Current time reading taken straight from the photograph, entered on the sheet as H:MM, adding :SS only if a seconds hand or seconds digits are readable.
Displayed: 12:25
